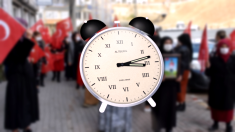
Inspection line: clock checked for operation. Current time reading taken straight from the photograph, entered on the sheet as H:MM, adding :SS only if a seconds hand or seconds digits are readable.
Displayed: 3:13
